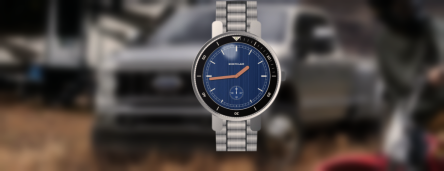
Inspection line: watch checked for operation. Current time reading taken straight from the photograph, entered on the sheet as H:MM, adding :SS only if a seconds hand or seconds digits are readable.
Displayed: 1:44
